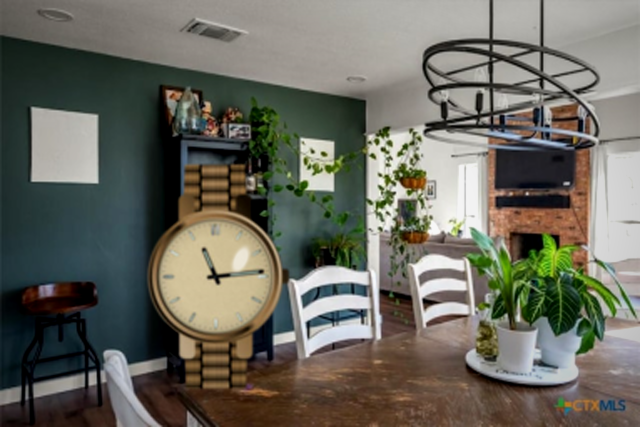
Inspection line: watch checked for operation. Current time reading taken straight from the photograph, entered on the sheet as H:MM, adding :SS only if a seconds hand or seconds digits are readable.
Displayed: 11:14
